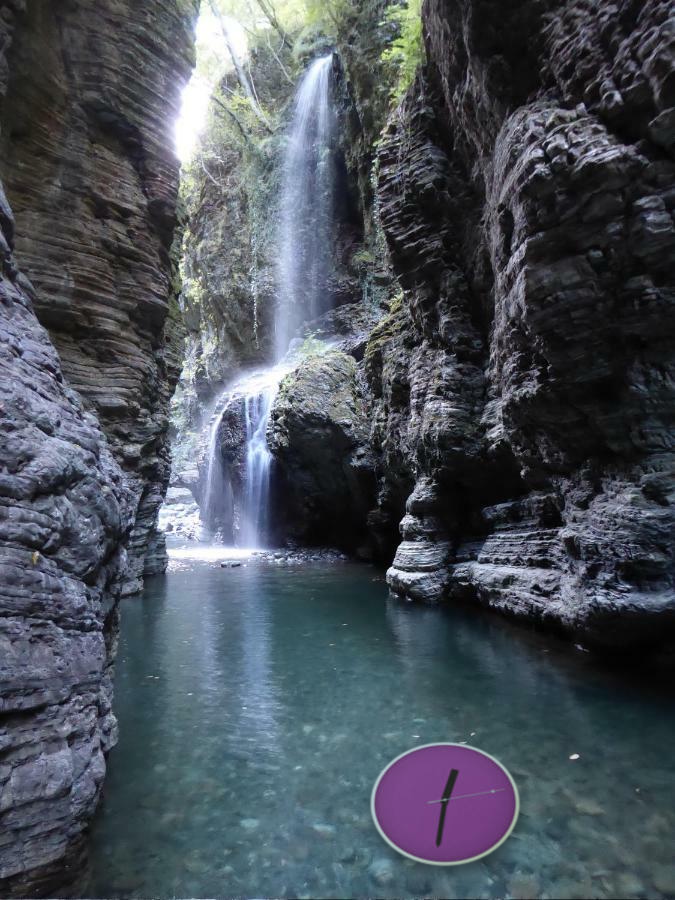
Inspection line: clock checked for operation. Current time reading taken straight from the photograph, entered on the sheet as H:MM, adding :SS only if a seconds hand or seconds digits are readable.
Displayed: 12:31:13
